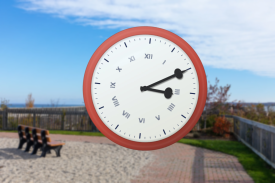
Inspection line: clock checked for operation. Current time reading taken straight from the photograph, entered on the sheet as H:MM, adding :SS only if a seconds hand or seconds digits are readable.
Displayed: 3:10
